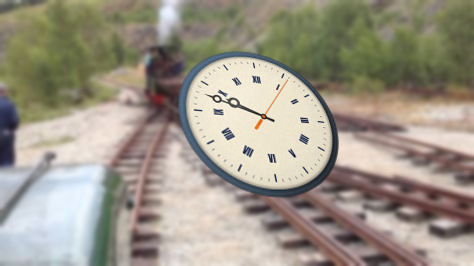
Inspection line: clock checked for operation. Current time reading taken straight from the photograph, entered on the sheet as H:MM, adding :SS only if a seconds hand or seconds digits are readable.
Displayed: 9:48:06
